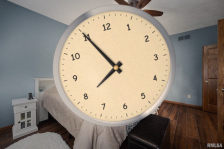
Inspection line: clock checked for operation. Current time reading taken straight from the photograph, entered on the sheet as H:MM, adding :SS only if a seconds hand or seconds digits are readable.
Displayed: 7:55
